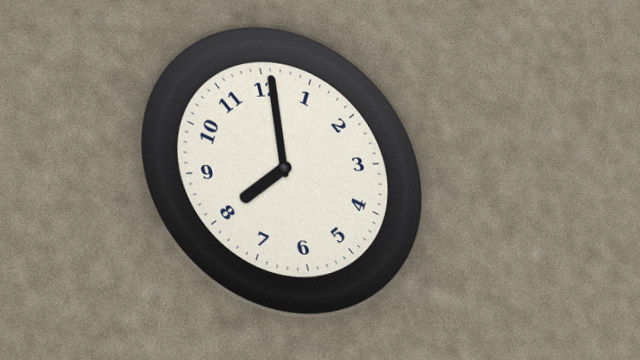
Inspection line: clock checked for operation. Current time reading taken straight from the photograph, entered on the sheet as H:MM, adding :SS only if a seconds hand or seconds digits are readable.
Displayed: 8:01
